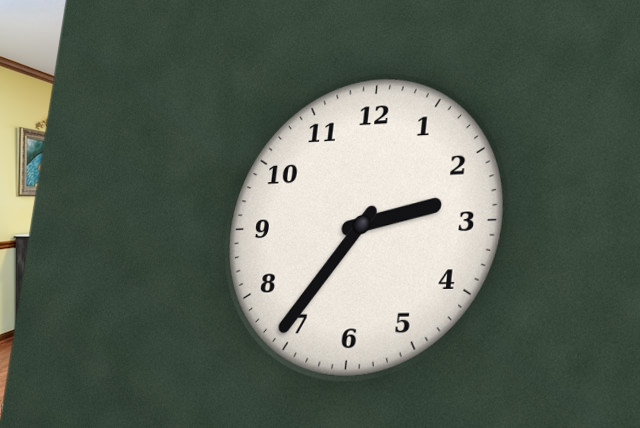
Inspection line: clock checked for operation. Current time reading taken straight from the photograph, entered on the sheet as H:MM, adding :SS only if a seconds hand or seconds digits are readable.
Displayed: 2:36
